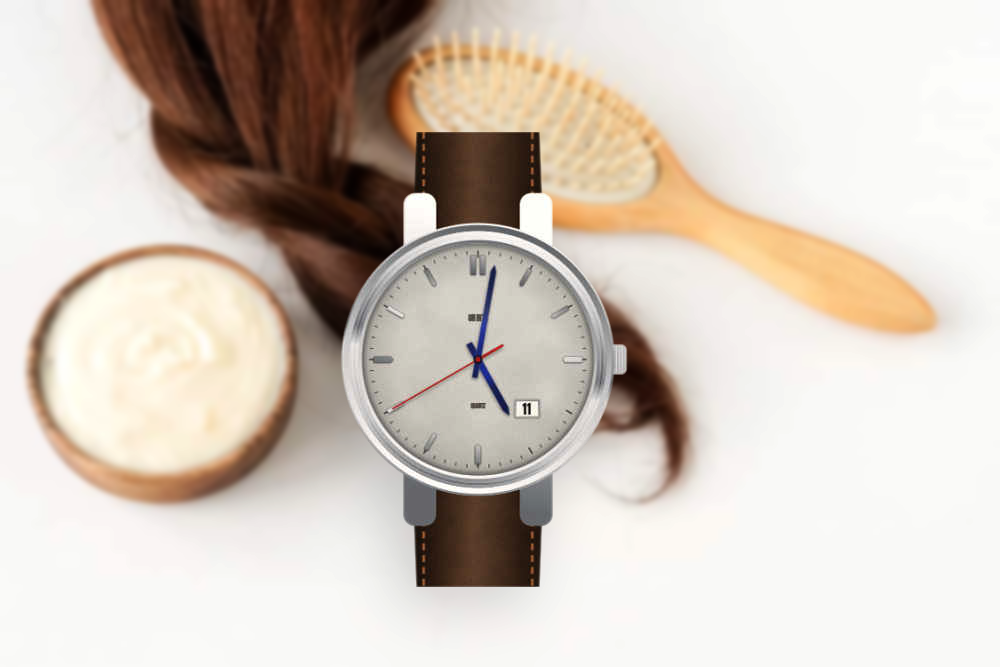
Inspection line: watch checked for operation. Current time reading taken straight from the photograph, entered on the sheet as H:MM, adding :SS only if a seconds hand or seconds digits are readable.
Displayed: 5:01:40
